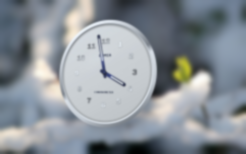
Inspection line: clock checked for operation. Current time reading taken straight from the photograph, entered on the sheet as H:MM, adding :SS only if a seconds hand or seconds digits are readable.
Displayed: 3:58
